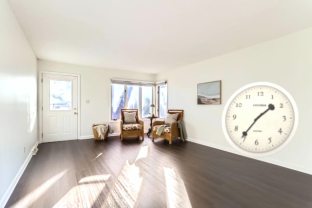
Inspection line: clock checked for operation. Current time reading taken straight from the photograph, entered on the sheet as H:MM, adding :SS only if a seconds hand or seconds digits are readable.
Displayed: 1:36
